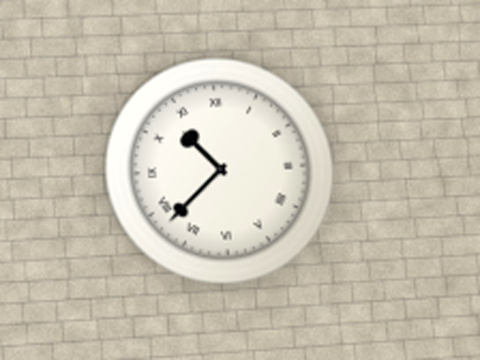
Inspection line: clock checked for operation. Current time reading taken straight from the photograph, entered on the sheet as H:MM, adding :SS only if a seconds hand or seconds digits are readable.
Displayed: 10:38
